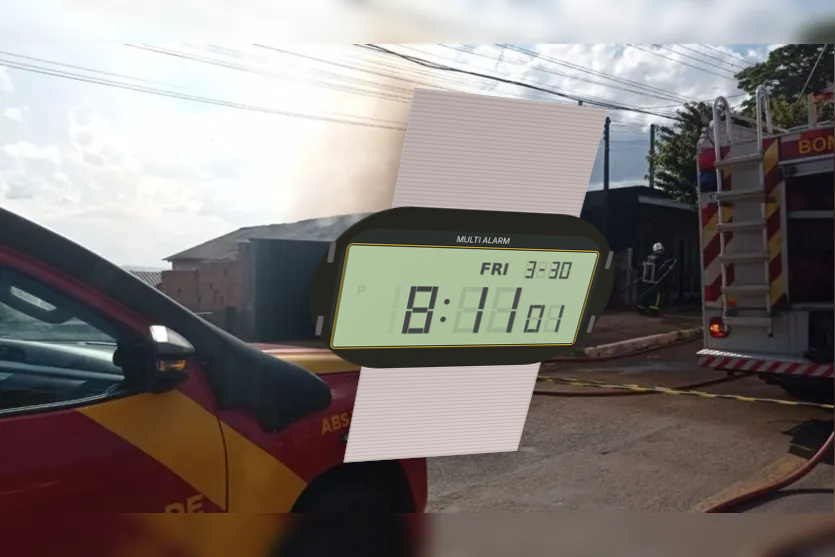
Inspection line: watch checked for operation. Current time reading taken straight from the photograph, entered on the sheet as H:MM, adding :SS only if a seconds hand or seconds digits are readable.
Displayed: 8:11:01
